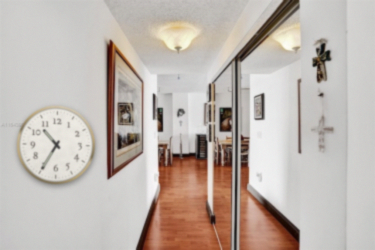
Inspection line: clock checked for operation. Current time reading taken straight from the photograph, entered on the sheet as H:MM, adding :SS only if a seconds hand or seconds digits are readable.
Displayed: 10:35
